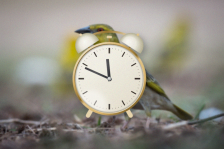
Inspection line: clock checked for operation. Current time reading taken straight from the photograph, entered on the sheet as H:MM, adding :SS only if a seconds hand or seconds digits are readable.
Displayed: 11:49
